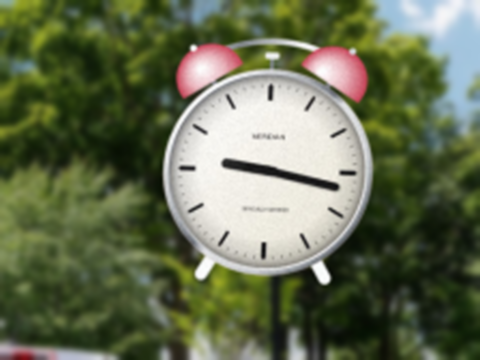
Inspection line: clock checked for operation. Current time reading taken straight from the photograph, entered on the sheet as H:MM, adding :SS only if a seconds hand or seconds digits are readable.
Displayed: 9:17
